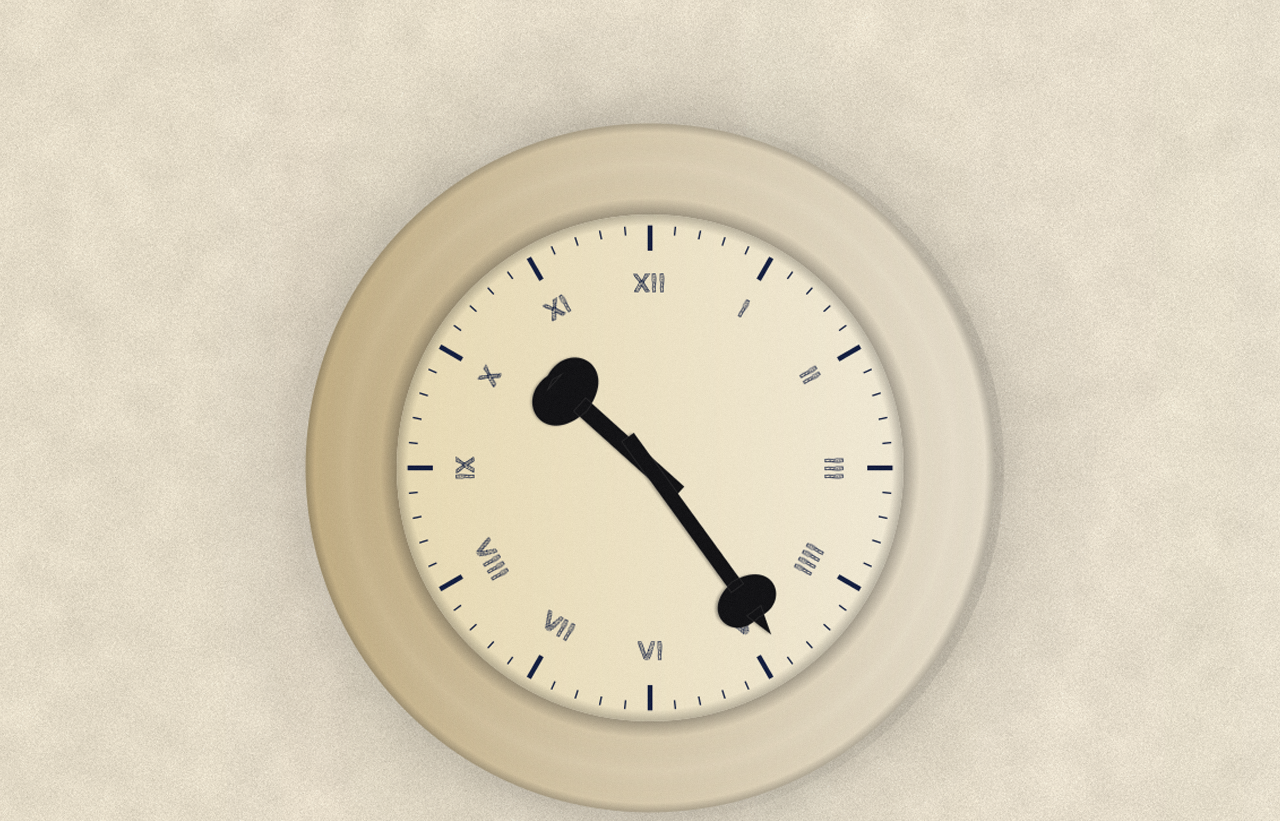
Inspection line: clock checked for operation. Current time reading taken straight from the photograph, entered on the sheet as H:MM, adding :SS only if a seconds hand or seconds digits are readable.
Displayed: 10:24
